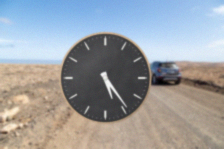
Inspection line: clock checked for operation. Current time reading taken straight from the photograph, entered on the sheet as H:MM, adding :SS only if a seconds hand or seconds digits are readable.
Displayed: 5:24
